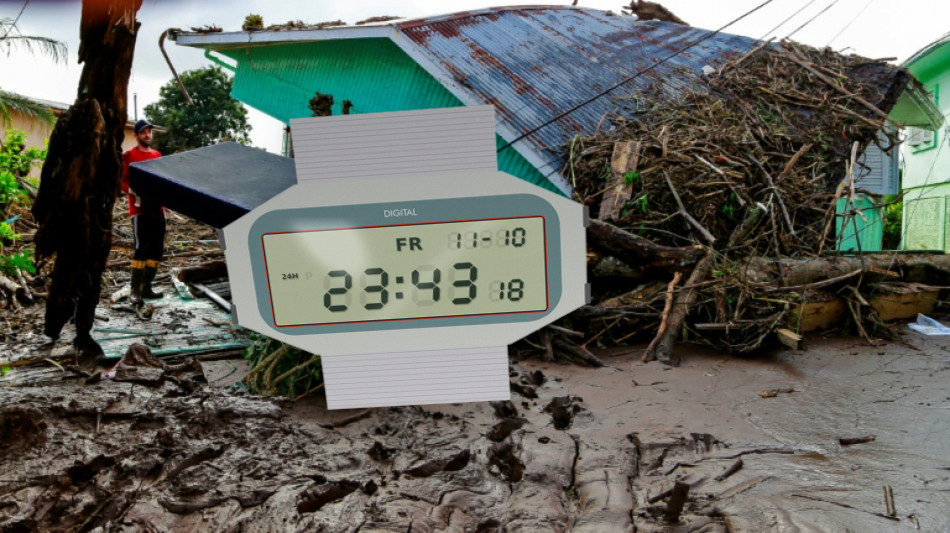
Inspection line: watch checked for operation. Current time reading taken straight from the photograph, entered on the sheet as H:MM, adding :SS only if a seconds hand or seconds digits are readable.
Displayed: 23:43:18
